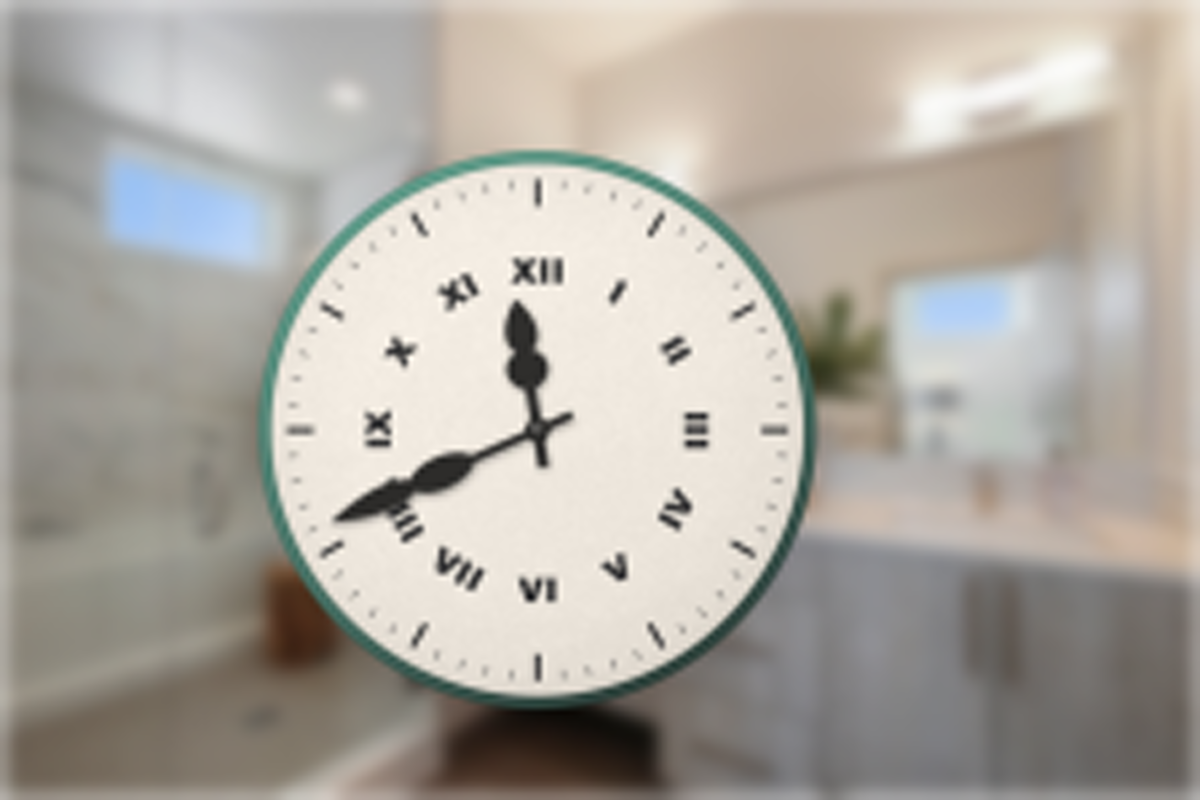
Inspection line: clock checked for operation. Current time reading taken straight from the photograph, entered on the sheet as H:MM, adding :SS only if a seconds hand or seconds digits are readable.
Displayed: 11:41
